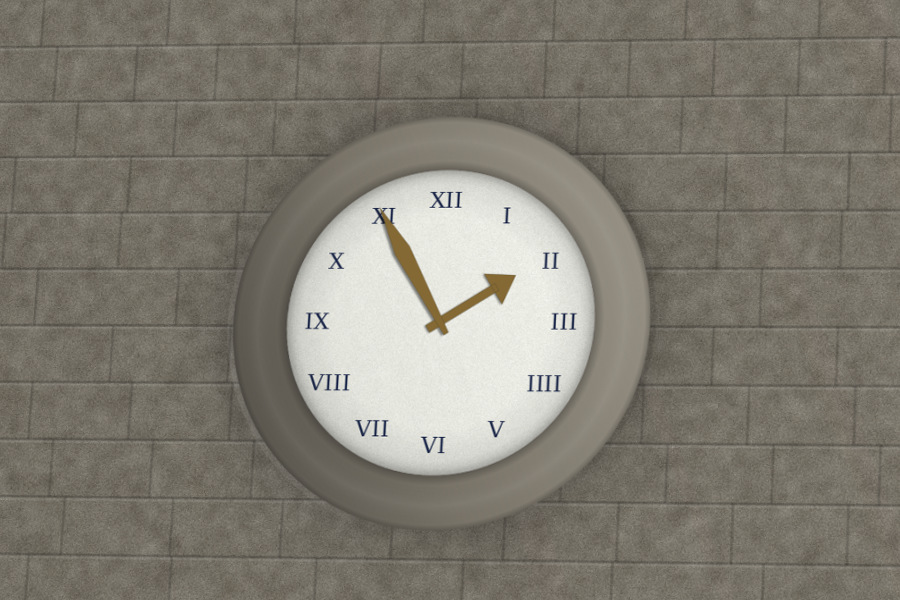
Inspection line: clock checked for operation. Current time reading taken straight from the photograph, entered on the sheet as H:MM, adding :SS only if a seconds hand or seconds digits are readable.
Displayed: 1:55
